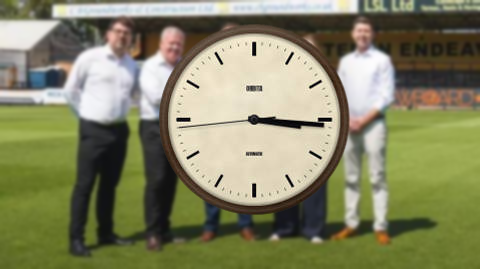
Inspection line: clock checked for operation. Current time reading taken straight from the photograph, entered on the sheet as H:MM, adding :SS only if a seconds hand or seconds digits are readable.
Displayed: 3:15:44
